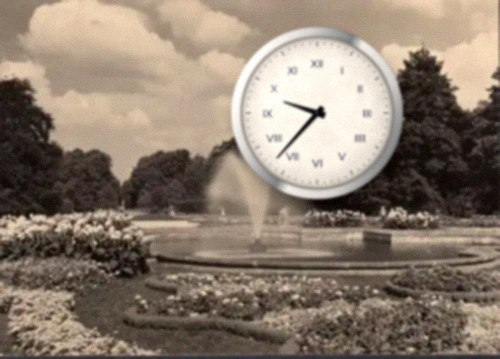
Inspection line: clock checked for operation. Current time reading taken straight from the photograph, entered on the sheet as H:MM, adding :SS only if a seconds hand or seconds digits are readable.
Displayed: 9:37
